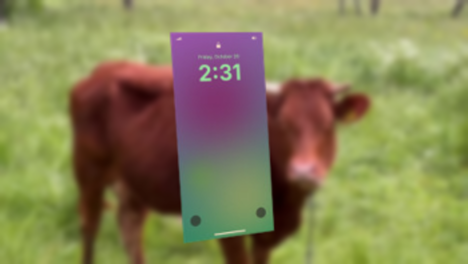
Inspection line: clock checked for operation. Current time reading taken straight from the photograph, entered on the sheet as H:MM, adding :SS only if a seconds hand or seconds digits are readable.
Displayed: 2:31
